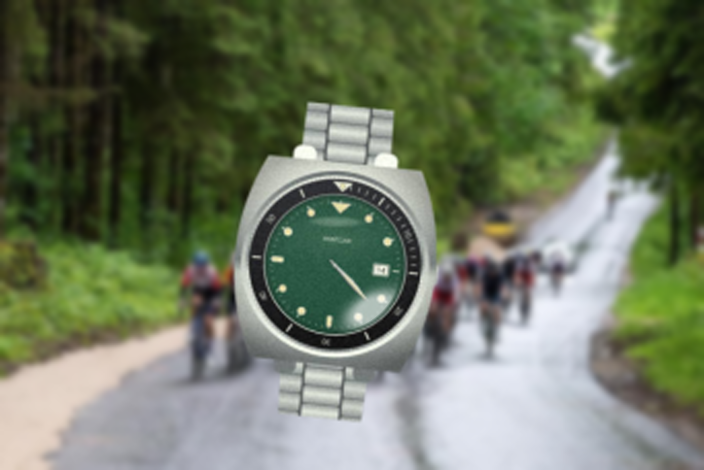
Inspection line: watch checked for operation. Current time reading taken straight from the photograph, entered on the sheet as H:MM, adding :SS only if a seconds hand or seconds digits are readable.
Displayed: 4:22
